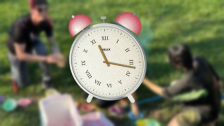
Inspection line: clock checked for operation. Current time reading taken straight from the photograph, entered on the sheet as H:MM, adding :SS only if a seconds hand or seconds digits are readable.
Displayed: 11:17
